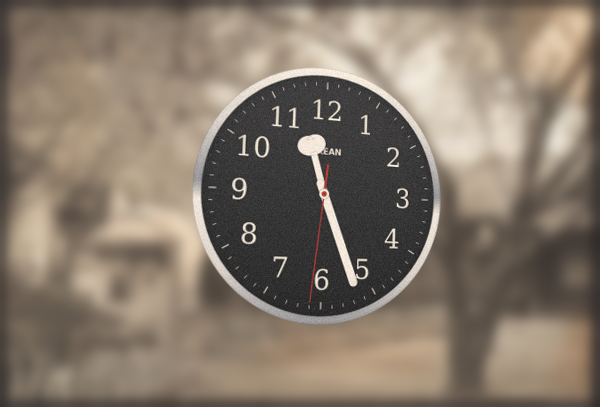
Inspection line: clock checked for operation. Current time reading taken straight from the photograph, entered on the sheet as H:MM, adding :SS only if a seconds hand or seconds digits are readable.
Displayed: 11:26:31
